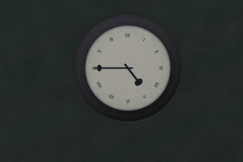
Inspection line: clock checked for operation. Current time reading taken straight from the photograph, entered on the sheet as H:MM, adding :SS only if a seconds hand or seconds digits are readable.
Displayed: 4:45
